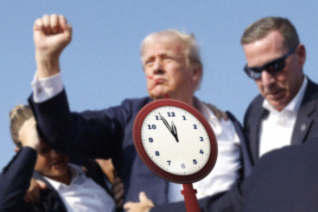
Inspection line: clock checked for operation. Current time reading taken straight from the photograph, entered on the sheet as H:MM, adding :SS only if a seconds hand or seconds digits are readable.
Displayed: 11:56
